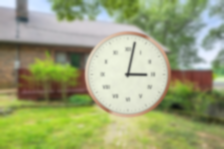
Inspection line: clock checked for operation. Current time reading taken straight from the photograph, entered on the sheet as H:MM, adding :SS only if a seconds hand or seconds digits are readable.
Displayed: 3:02
